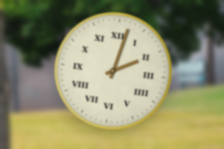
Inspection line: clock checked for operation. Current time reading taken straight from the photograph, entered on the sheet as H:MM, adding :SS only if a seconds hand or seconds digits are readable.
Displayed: 2:02
